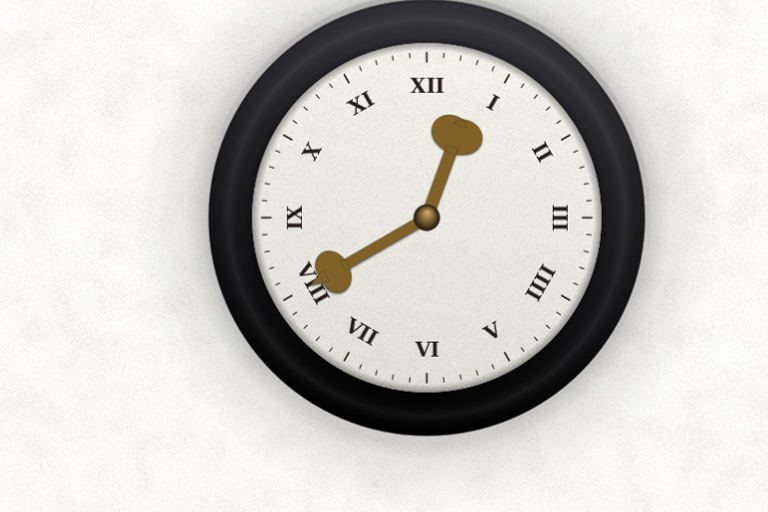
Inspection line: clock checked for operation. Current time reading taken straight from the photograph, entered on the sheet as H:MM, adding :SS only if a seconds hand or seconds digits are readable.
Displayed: 12:40
